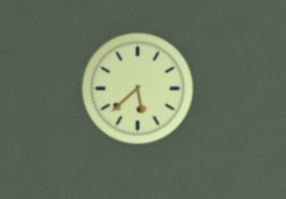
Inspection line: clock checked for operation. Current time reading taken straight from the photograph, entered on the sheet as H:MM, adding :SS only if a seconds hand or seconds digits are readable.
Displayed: 5:38
